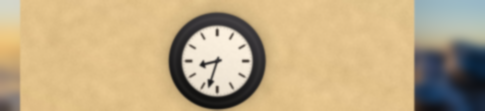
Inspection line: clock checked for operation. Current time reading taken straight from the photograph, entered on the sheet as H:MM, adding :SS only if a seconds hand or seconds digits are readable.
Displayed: 8:33
